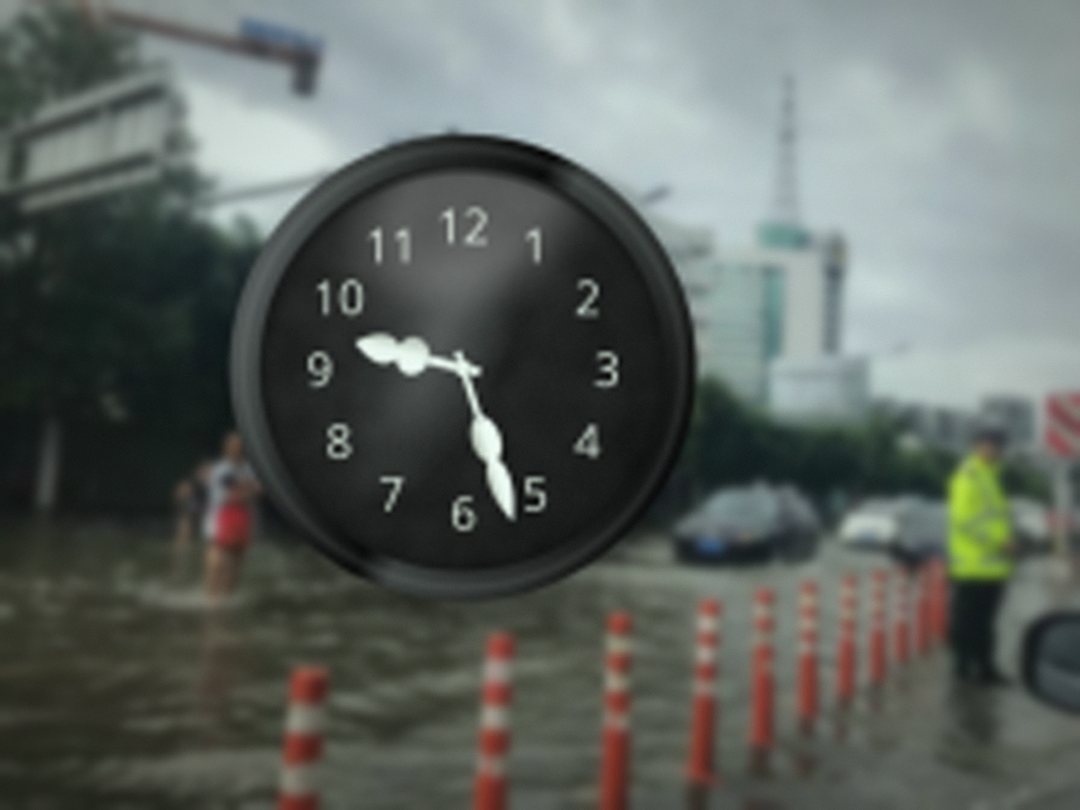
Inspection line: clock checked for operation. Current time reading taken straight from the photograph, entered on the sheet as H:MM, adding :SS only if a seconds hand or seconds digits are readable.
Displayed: 9:27
